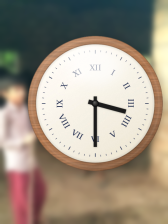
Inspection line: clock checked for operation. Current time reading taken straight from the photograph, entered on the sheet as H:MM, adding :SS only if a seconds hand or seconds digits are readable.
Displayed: 3:30
